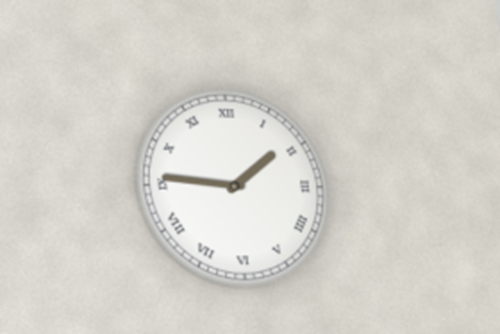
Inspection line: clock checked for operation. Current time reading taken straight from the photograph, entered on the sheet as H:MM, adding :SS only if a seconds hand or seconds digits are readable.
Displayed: 1:46
